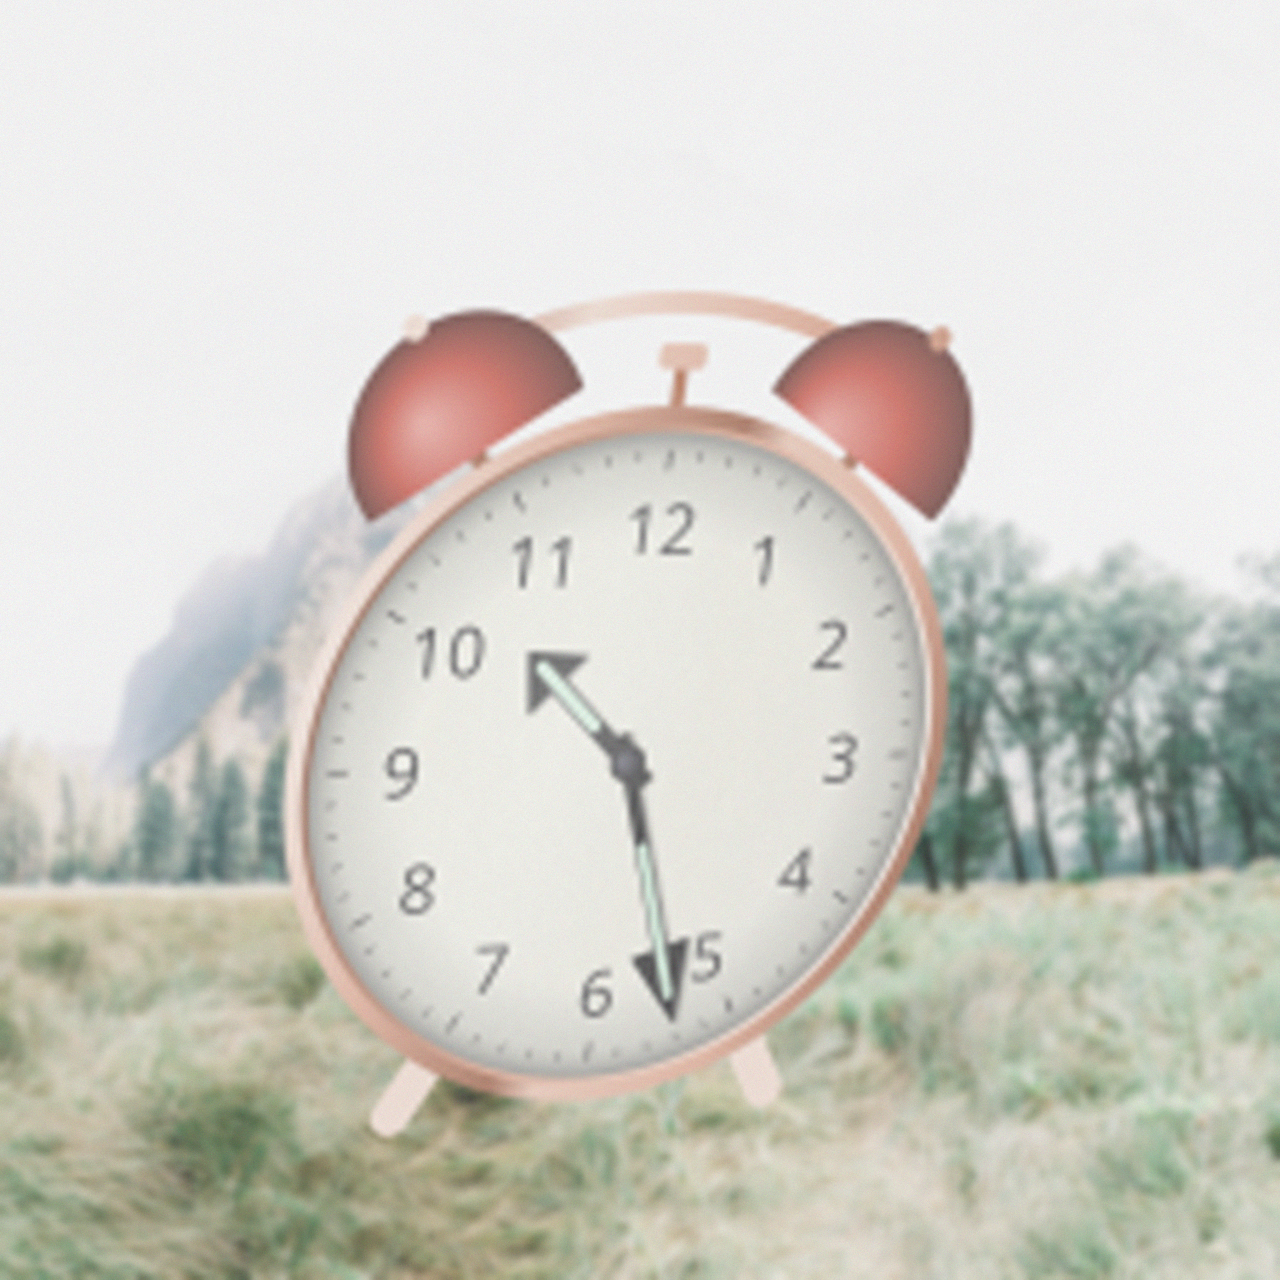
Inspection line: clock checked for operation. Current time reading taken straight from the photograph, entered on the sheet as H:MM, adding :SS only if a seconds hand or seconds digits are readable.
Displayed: 10:27
